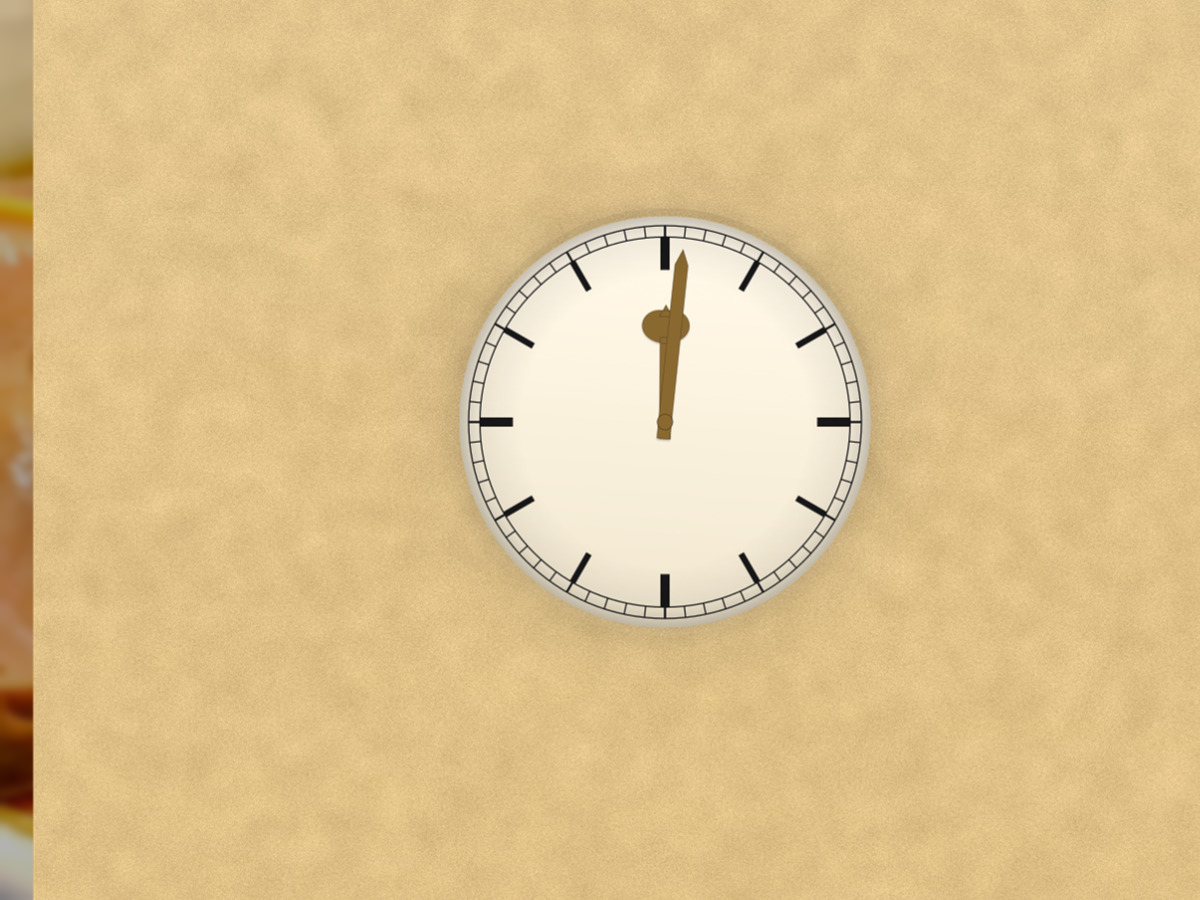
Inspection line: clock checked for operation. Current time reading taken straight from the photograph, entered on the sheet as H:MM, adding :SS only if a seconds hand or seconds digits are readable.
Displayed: 12:01
